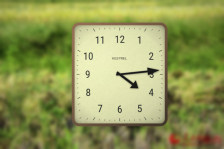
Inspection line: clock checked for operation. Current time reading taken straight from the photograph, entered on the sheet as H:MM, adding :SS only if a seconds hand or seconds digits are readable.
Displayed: 4:14
